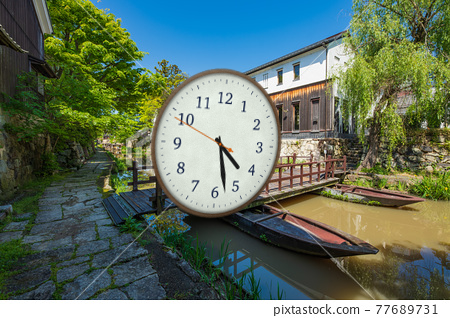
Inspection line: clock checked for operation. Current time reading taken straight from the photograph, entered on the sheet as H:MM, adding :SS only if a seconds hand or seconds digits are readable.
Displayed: 4:27:49
